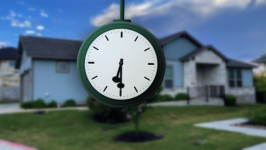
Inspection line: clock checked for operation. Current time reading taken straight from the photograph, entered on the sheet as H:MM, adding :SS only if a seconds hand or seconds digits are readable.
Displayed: 6:30
